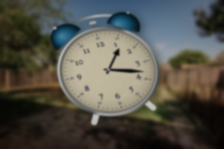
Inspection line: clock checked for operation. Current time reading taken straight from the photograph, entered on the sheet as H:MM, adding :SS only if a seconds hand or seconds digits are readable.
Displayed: 1:18
